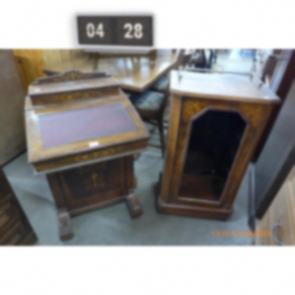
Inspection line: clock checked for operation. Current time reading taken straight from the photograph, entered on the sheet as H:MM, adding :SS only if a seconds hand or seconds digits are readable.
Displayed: 4:28
